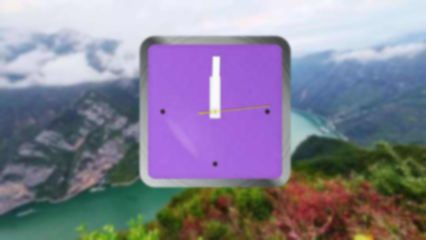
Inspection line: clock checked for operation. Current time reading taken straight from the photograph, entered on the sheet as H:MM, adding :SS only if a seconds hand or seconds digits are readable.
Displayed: 12:00:14
